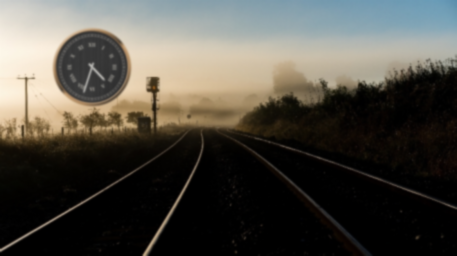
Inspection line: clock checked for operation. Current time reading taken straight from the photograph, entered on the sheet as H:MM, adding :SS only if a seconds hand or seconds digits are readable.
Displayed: 4:33
